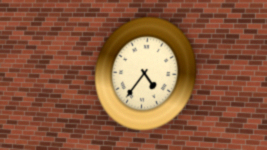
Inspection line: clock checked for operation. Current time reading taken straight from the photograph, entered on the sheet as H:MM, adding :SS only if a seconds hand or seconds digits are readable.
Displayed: 4:36
